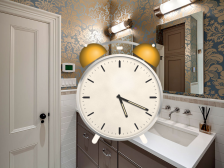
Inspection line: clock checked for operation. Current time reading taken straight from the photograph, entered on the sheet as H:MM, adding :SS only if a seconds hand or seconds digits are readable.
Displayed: 5:19
